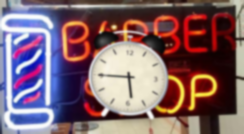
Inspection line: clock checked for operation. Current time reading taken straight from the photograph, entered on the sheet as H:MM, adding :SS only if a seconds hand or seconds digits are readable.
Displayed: 5:45
